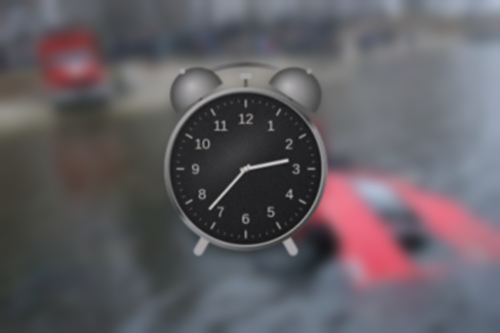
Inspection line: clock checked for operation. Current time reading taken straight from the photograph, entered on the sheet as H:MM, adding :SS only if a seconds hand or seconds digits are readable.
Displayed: 2:37
